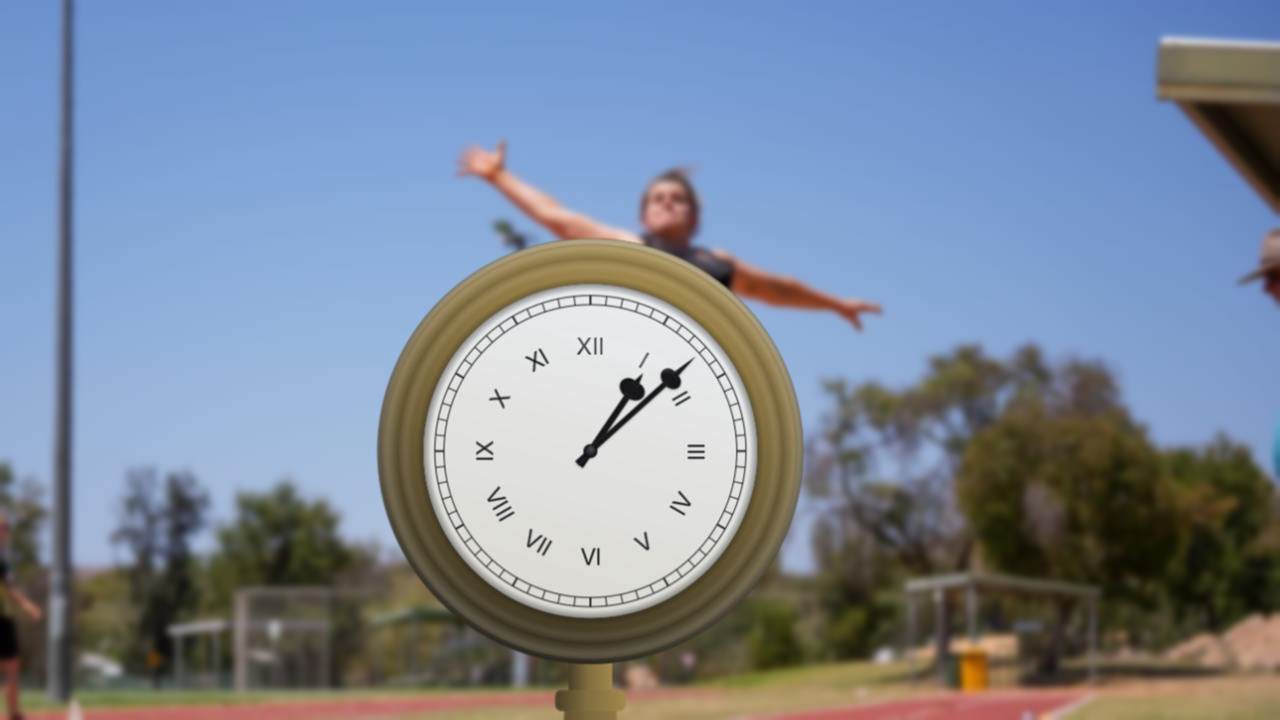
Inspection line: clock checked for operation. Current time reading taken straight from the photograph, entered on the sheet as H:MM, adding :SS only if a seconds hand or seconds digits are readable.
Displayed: 1:08
